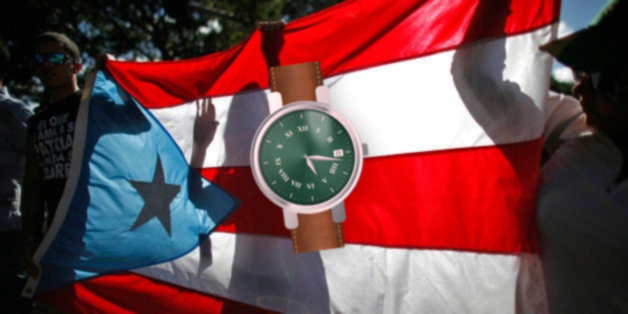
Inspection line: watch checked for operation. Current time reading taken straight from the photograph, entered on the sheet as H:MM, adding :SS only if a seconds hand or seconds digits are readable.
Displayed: 5:17
